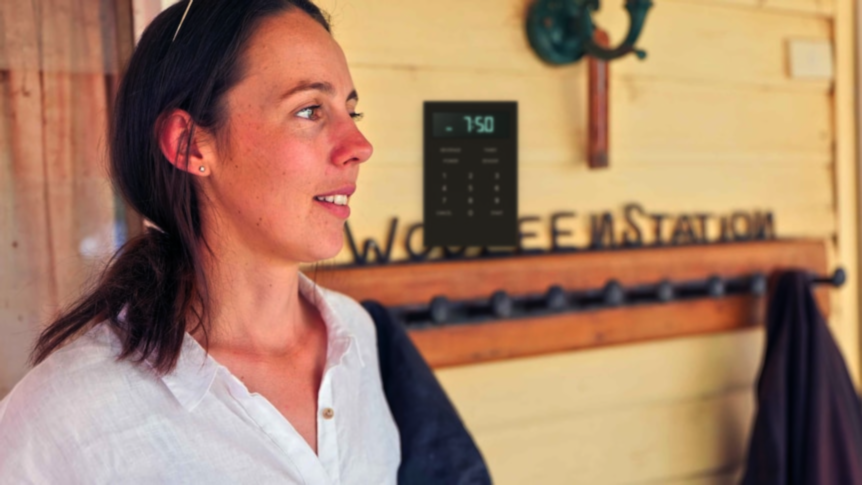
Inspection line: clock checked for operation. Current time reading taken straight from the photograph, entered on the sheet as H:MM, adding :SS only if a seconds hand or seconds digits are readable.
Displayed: 7:50
